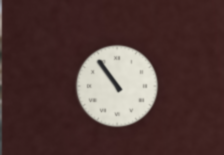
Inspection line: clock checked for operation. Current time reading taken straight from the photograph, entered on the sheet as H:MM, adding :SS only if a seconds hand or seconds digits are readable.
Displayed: 10:54
